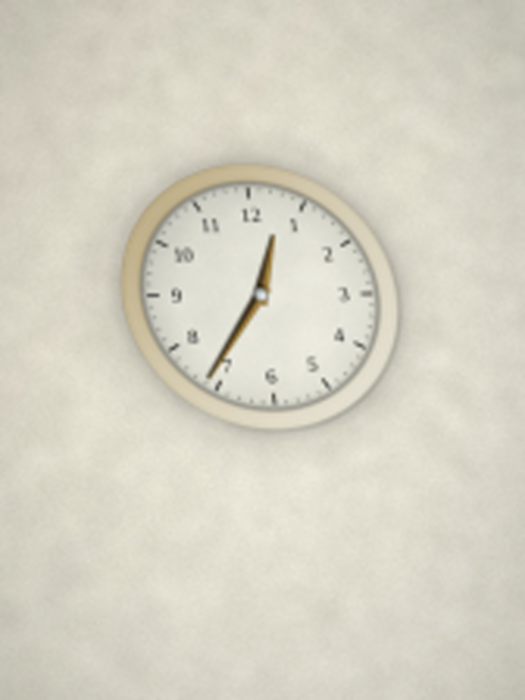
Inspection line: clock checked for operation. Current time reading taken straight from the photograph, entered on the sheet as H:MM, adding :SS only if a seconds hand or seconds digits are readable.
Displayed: 12:36
